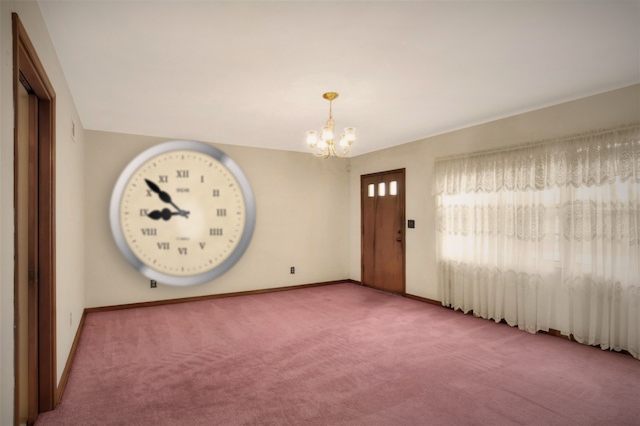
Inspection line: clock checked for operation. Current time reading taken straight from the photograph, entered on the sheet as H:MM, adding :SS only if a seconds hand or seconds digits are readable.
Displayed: 8:52
